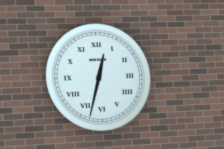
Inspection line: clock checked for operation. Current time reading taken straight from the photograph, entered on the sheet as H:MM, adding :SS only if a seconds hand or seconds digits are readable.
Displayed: 12:33
